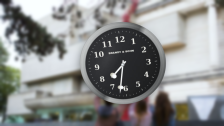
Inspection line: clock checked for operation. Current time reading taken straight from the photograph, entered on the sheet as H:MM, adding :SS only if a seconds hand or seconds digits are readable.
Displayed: 7:32
